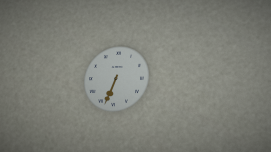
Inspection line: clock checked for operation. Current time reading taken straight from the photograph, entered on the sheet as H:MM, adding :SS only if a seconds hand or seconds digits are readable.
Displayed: 6:33
